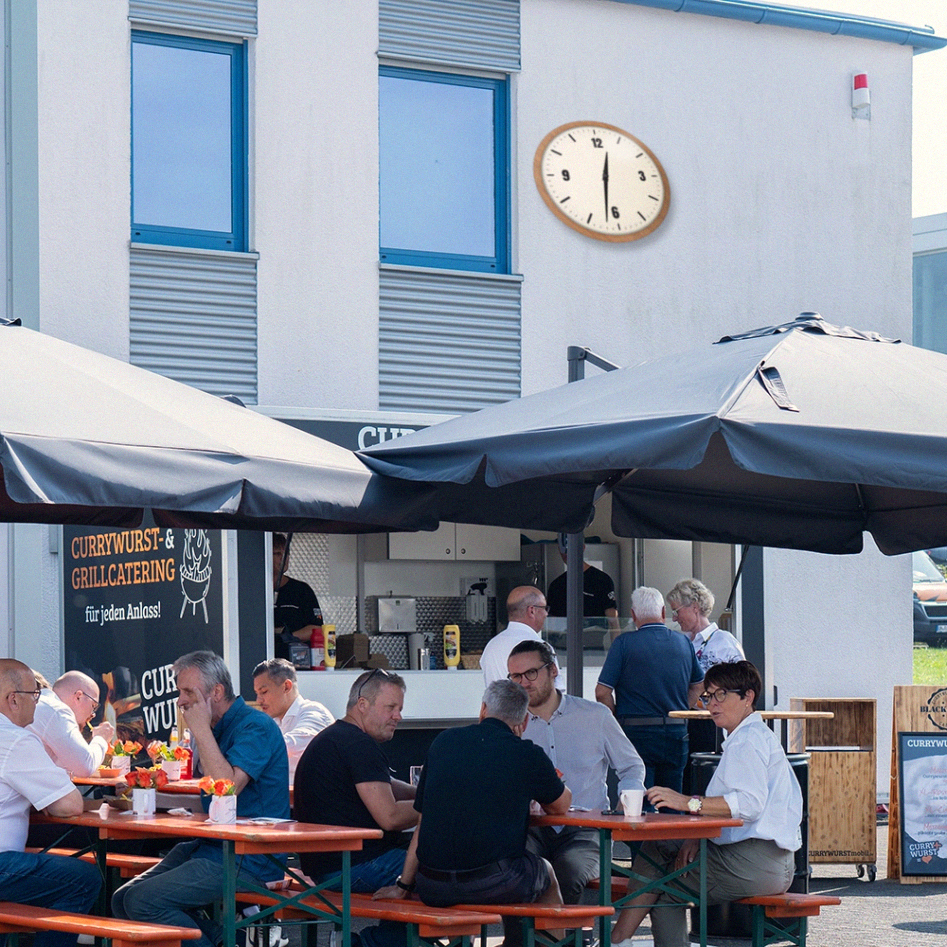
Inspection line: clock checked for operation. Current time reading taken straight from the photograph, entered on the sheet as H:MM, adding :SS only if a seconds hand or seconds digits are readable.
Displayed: 12:32
